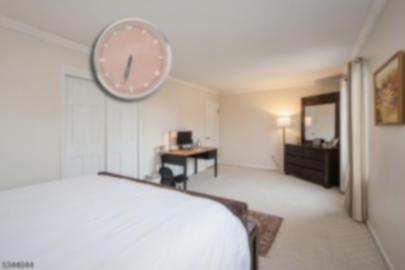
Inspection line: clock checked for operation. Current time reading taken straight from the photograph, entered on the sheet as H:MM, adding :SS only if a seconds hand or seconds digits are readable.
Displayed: 6:33
